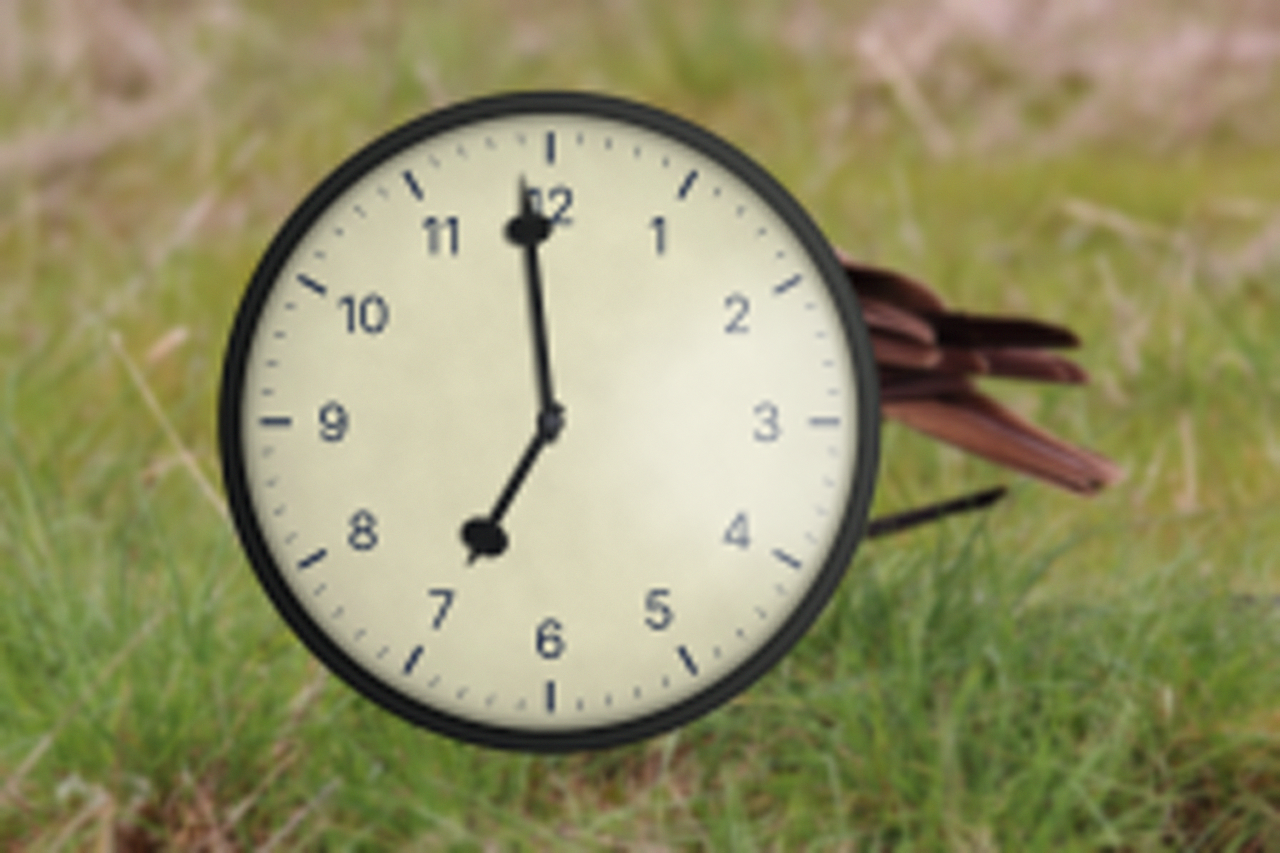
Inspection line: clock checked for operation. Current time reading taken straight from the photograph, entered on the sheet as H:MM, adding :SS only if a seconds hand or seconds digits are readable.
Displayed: 6:59
